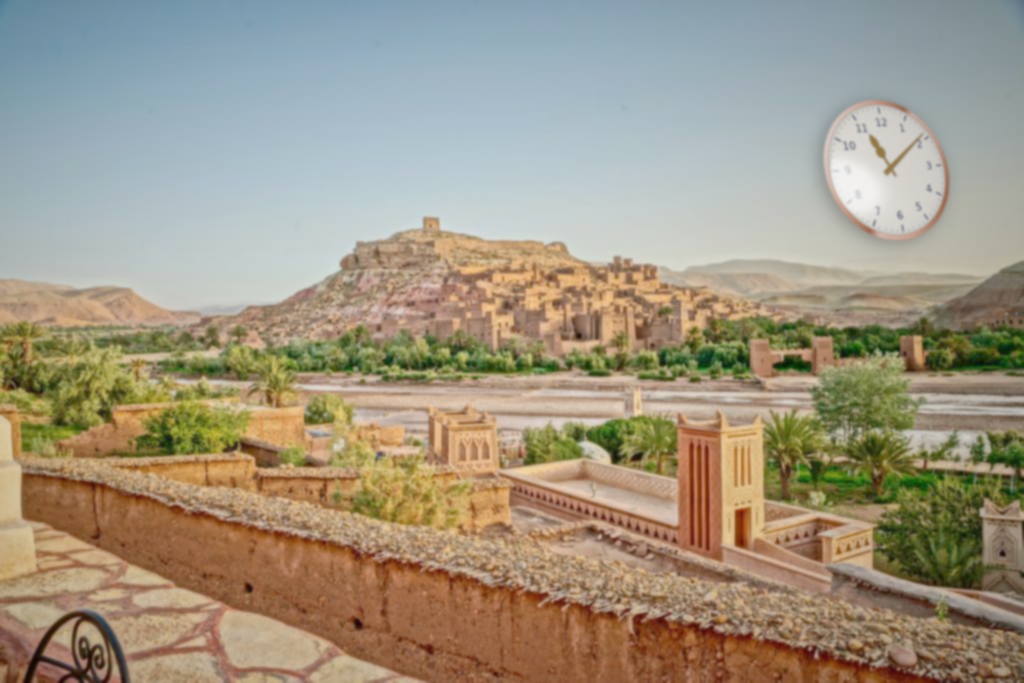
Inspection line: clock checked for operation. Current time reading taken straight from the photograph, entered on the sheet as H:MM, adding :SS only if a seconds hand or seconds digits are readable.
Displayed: 11:09
